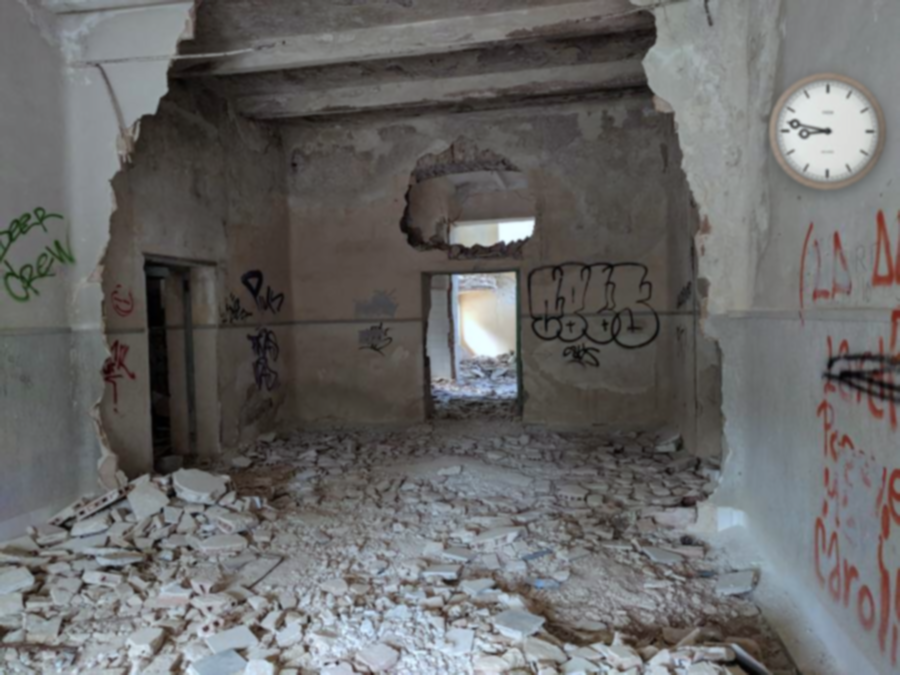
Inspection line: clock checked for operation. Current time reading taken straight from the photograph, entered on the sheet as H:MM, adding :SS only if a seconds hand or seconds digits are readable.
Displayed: 8:47
